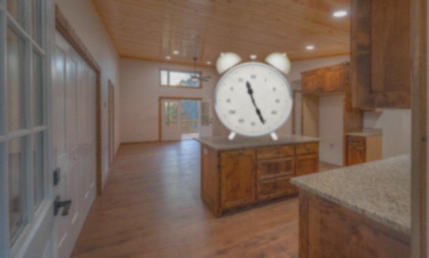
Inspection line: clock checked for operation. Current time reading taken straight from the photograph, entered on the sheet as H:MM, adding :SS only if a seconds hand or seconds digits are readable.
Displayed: 11:26
